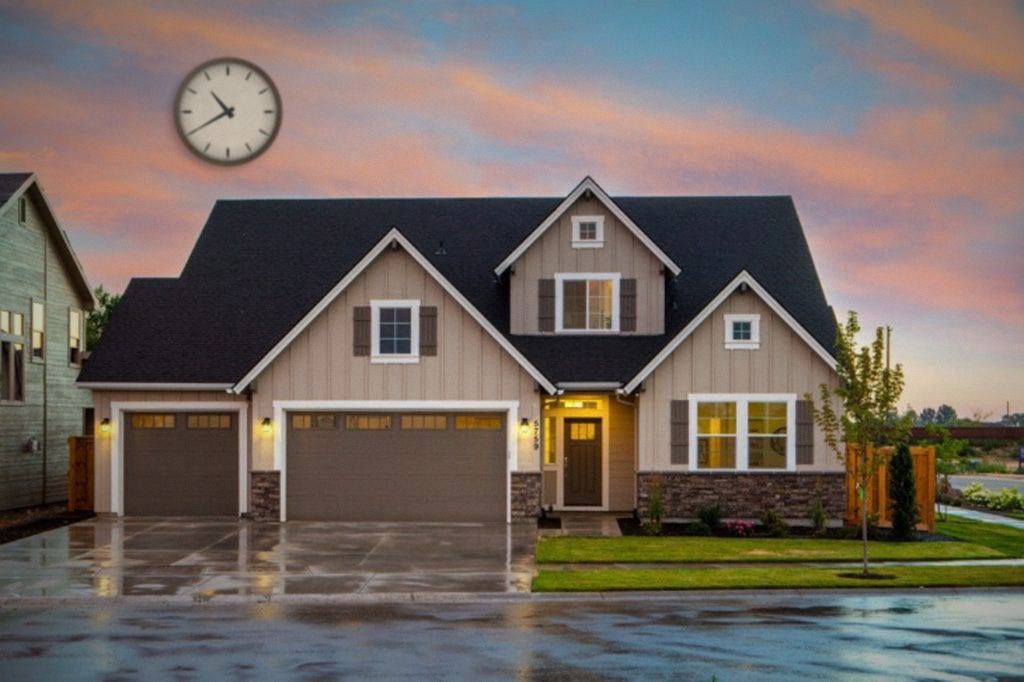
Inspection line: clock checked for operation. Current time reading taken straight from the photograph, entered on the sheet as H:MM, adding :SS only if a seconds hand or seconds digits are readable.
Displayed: 10:40
